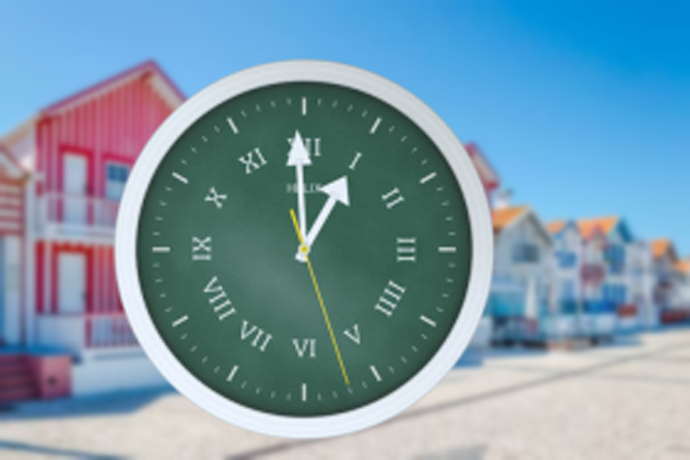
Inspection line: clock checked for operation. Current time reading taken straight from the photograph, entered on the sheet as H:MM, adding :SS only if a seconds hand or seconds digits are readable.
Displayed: 12:59:27
